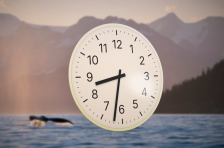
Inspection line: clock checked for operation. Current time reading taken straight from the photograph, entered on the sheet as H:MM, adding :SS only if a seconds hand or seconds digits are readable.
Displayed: 8:32
